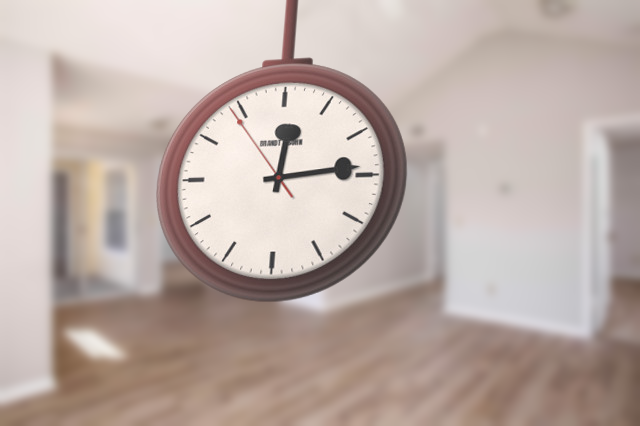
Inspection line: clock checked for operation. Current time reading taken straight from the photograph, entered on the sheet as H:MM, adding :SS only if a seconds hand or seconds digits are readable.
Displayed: 12:13:54
